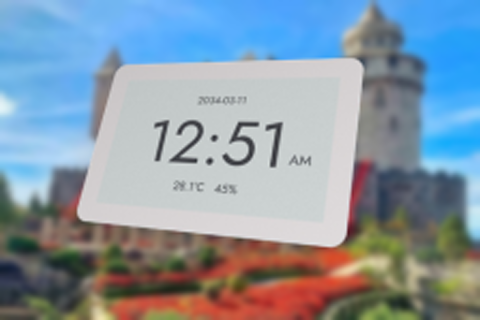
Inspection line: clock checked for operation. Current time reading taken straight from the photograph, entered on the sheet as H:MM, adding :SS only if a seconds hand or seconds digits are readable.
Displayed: 12:51
